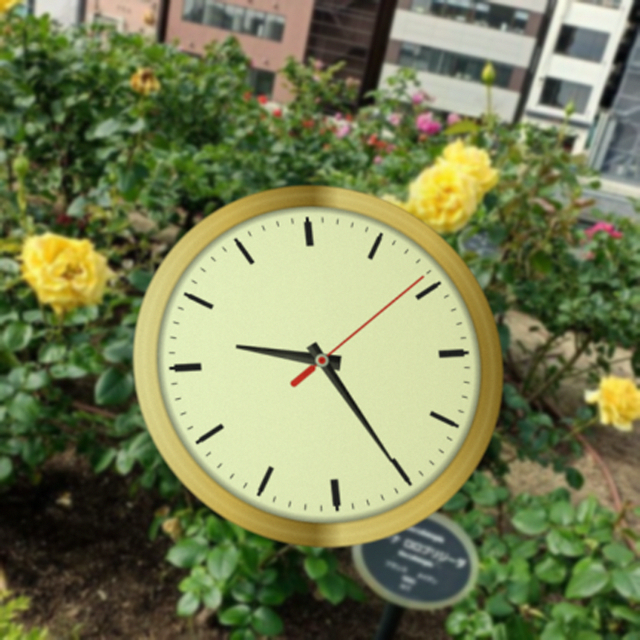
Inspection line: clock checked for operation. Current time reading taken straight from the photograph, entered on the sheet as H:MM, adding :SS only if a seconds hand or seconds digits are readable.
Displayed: 9:25:09
